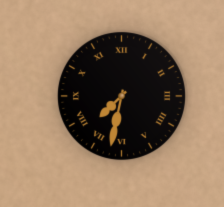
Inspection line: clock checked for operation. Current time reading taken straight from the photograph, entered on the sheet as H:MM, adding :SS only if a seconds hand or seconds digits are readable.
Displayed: 7:32
